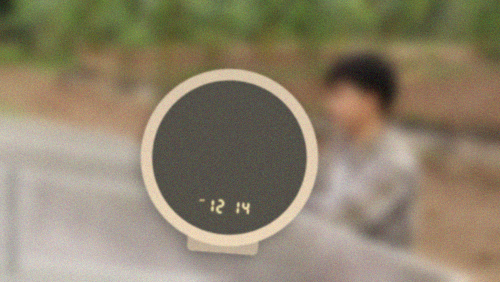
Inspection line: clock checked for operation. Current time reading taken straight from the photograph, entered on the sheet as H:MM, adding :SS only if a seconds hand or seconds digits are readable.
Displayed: 12:14
